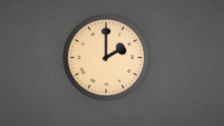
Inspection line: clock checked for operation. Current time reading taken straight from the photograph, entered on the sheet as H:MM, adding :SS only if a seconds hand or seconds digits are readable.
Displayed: 2:00
